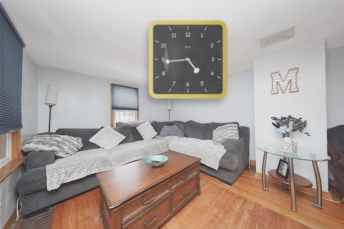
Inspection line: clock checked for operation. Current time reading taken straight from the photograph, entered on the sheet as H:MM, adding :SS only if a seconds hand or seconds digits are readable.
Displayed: 4:44
